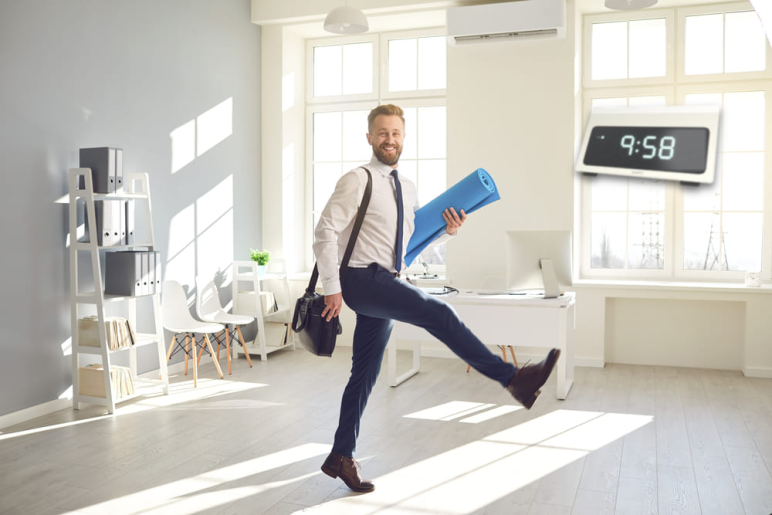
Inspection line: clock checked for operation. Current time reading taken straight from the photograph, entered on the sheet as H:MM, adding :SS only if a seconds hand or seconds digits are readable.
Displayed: 9:58
